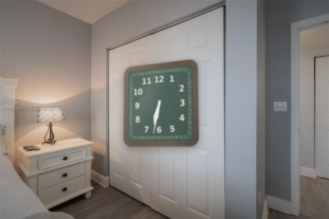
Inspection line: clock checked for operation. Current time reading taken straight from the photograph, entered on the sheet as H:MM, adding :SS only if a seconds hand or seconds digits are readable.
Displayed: 6:32
